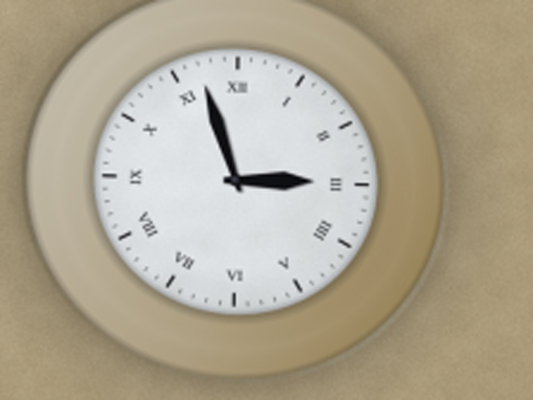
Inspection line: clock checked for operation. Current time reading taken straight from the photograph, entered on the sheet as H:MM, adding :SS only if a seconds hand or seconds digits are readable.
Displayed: 2:57
